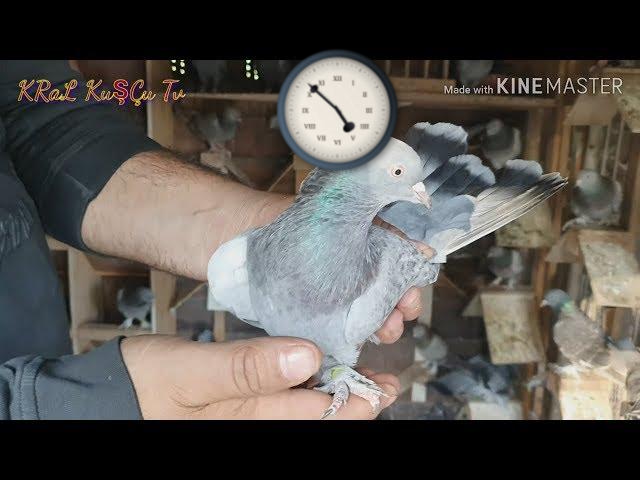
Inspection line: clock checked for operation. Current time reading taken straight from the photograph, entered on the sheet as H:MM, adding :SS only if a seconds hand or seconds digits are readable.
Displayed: 4:52
